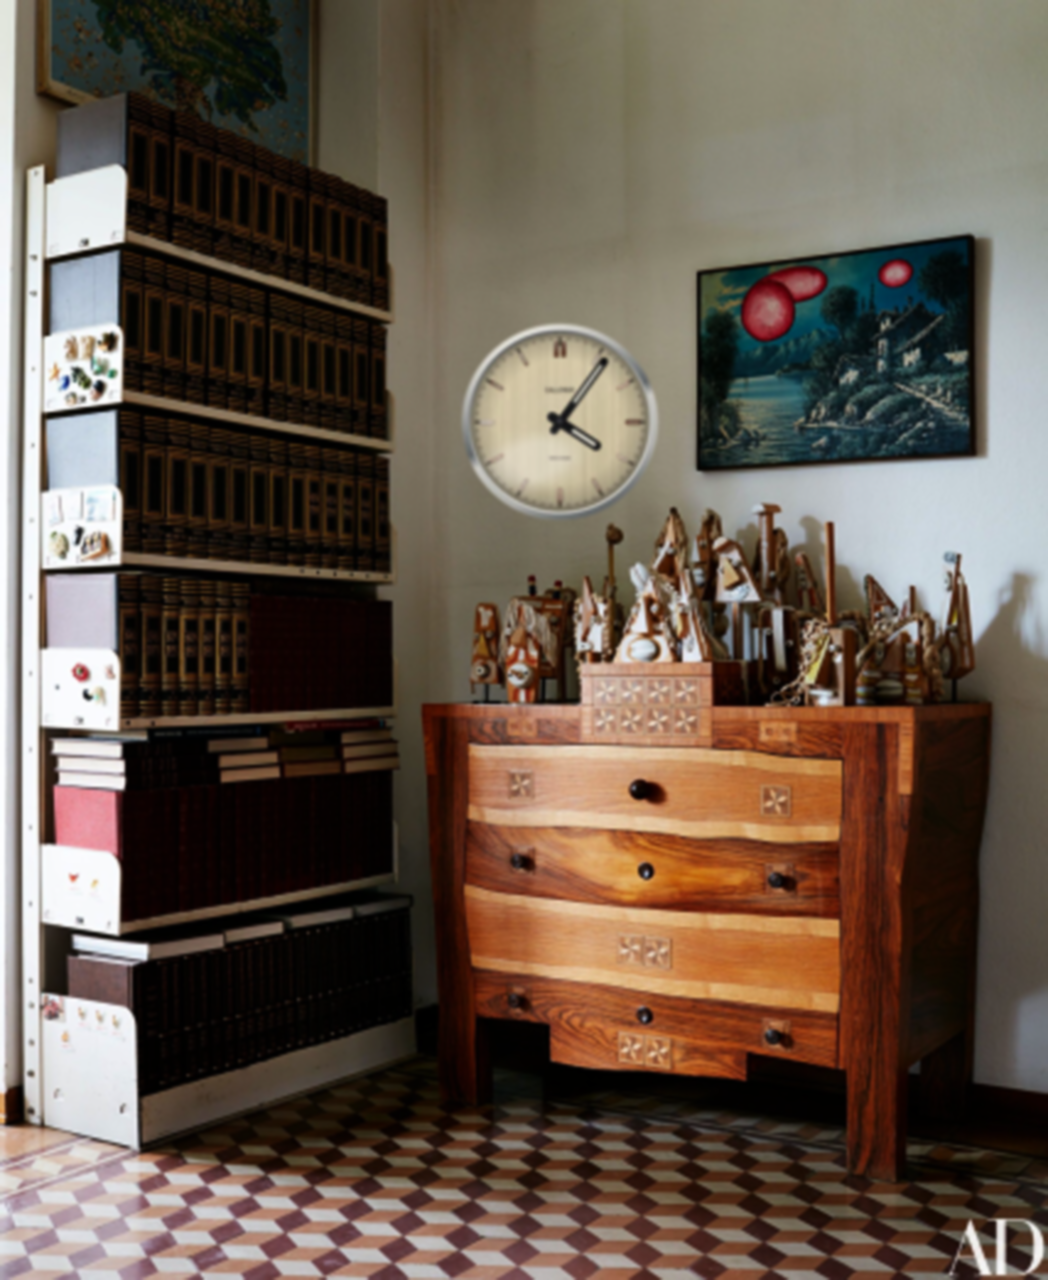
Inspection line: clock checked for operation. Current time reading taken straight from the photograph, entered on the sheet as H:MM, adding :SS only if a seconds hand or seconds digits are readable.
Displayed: 4:06
